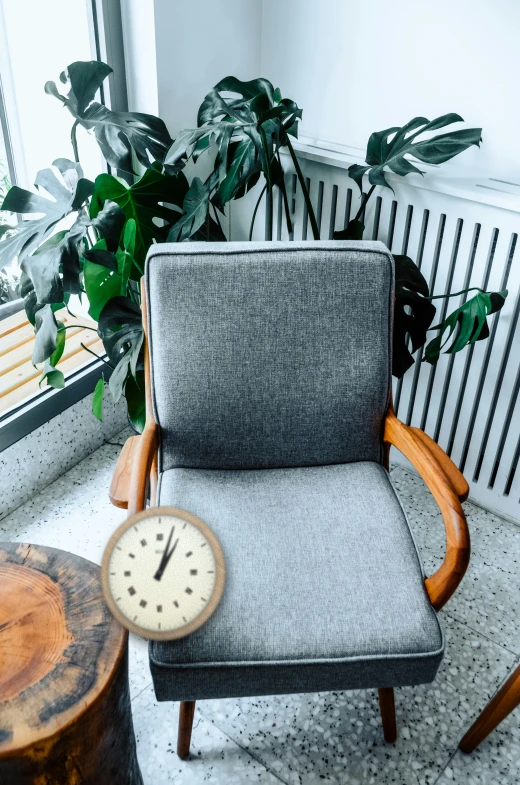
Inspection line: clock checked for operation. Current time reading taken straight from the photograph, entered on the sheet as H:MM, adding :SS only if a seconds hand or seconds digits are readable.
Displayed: 1:03
